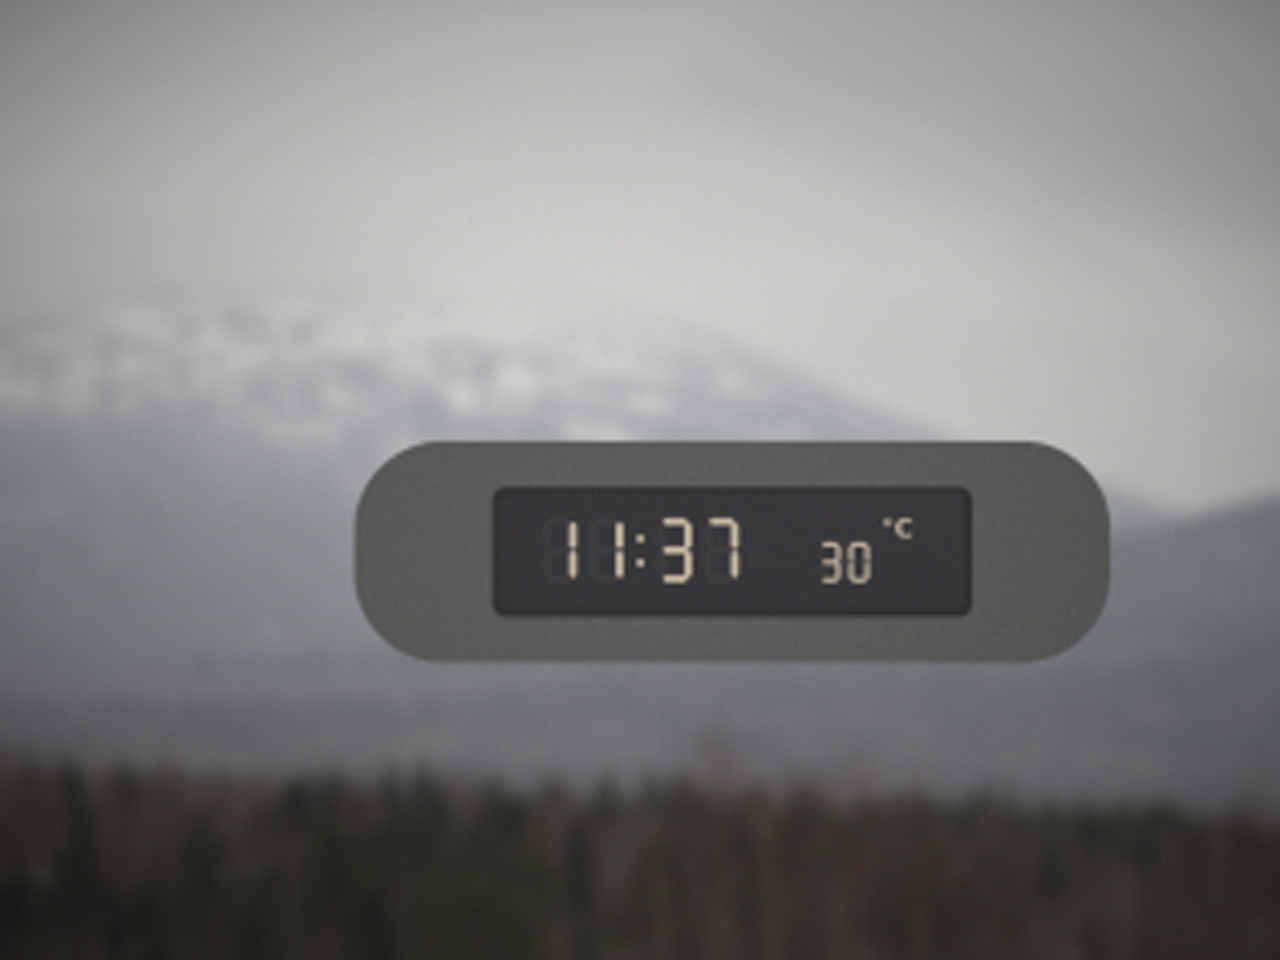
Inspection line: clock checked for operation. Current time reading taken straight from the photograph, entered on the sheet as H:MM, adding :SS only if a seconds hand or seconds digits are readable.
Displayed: 11:37
